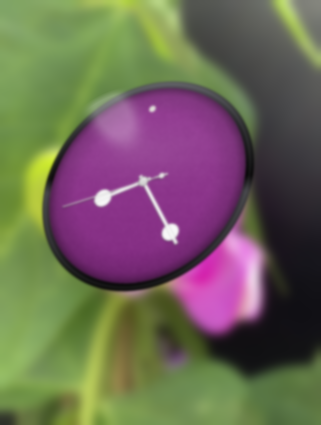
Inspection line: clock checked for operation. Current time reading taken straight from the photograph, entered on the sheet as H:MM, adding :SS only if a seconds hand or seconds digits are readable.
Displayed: 8:24:43
